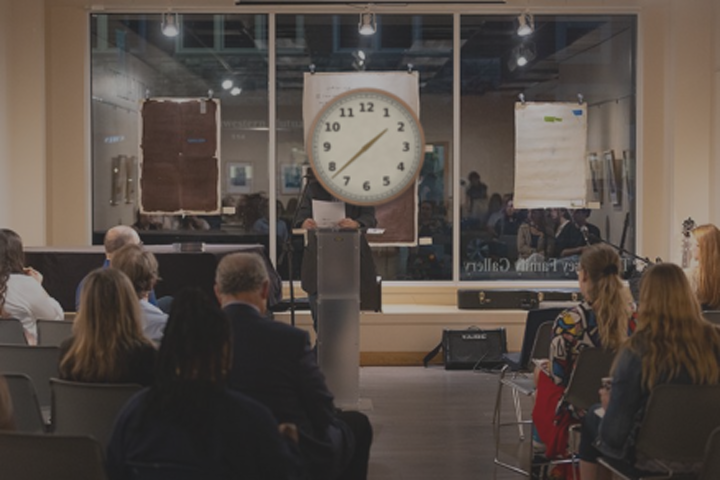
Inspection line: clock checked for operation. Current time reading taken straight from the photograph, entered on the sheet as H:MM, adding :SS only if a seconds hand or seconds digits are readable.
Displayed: 1:38
